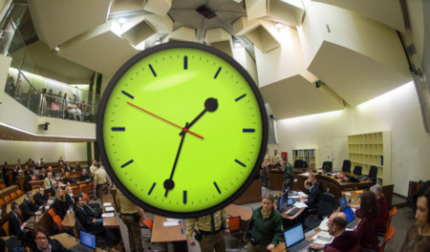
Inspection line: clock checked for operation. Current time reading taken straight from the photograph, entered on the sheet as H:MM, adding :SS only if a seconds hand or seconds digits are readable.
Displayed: 1:32:49
